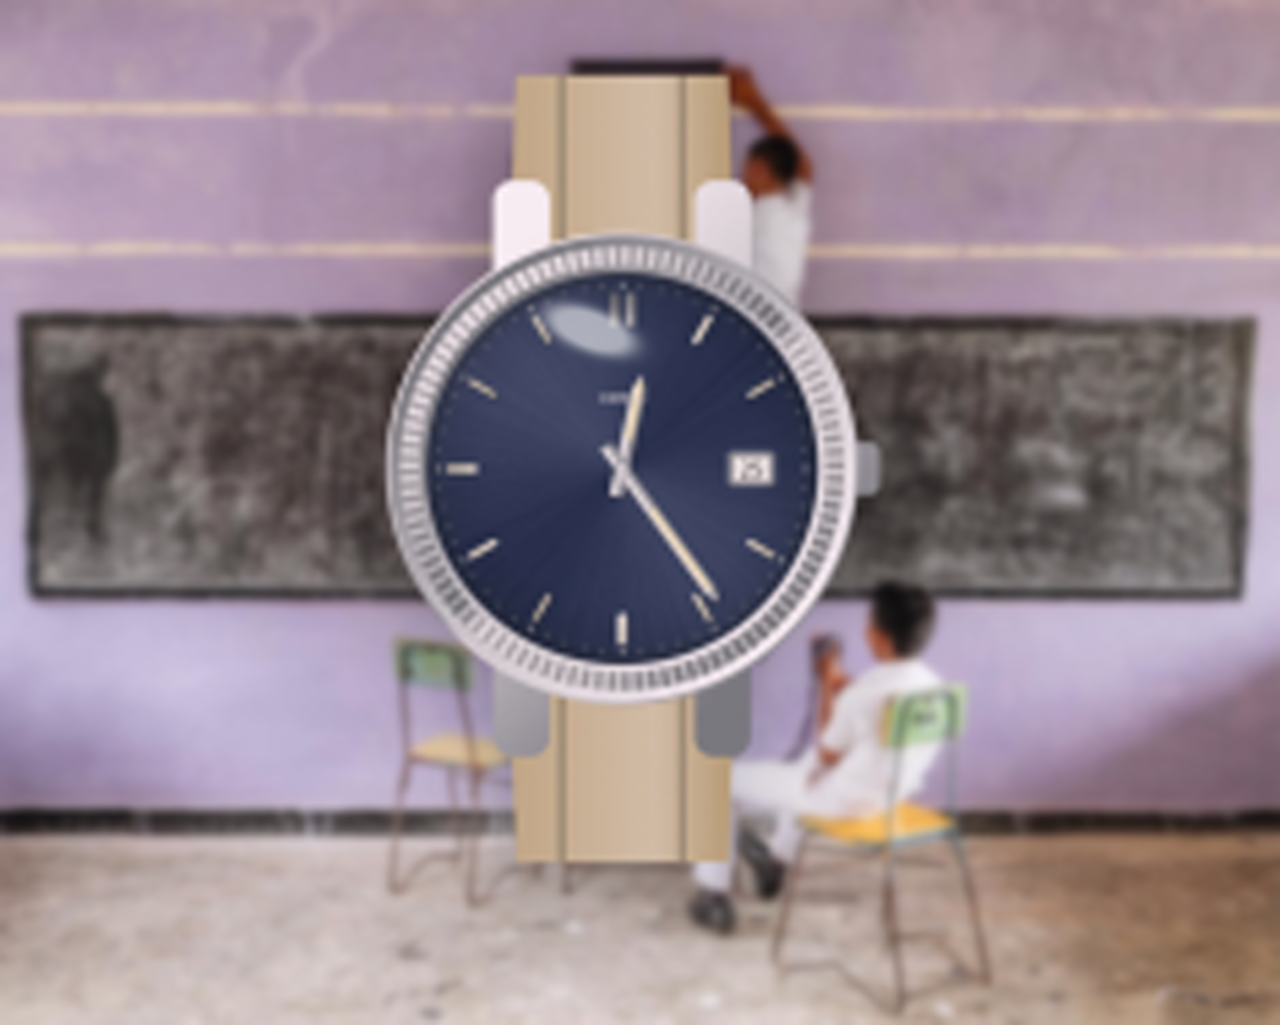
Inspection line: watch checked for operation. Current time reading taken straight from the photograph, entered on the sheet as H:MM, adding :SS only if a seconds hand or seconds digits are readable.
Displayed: 12:24
